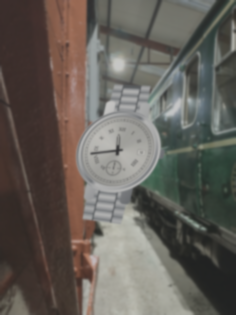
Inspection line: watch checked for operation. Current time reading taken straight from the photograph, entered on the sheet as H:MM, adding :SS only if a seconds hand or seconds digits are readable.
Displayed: 11:43
